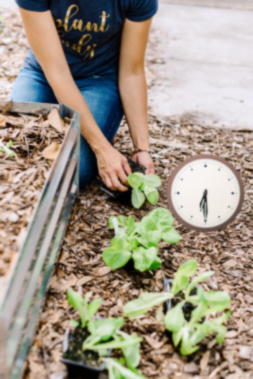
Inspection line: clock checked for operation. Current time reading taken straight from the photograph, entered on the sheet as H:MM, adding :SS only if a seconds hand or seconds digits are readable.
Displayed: 6:30
